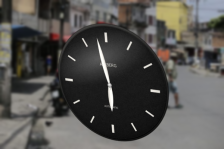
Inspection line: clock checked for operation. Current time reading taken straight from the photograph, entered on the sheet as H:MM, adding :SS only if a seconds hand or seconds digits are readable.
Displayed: 5:58
